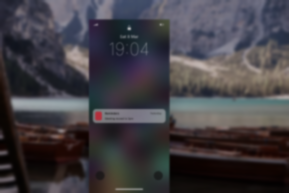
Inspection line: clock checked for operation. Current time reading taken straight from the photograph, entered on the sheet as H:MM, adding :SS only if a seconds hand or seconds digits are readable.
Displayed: 19:04
